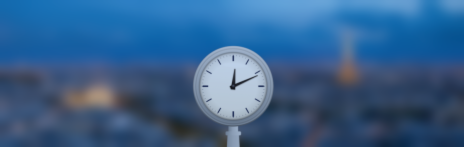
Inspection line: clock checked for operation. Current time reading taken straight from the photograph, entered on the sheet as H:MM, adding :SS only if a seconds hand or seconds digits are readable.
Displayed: 12:11
